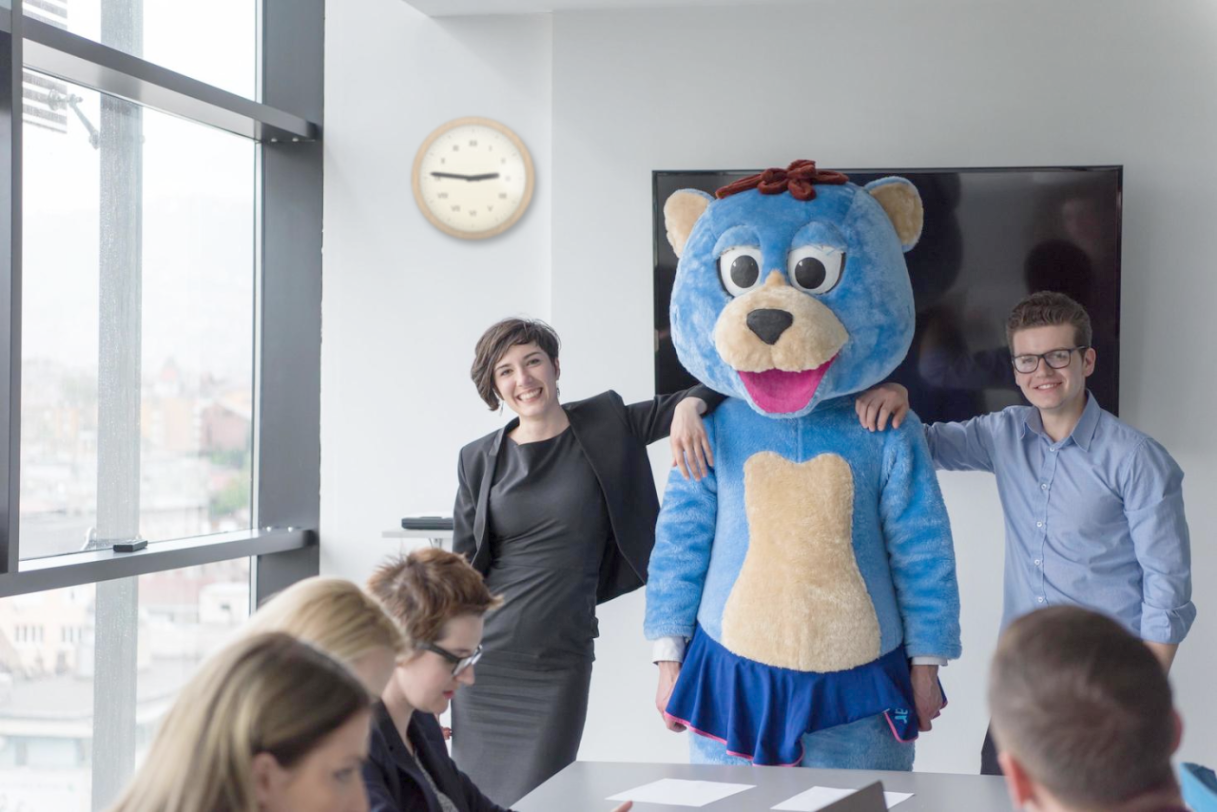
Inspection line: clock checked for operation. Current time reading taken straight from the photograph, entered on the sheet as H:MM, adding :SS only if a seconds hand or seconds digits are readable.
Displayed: 2:46
